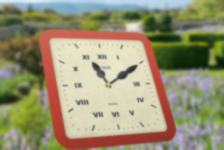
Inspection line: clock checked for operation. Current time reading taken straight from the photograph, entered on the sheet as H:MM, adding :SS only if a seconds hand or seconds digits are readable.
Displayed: 11:10
